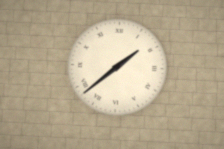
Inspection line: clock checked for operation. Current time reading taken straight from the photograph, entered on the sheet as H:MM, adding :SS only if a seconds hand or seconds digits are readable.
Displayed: 1:38
